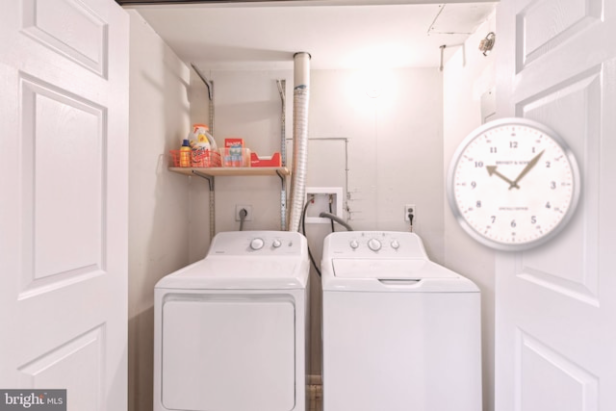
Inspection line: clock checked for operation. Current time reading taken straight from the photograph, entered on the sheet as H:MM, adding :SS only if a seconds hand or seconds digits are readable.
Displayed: 10:07
